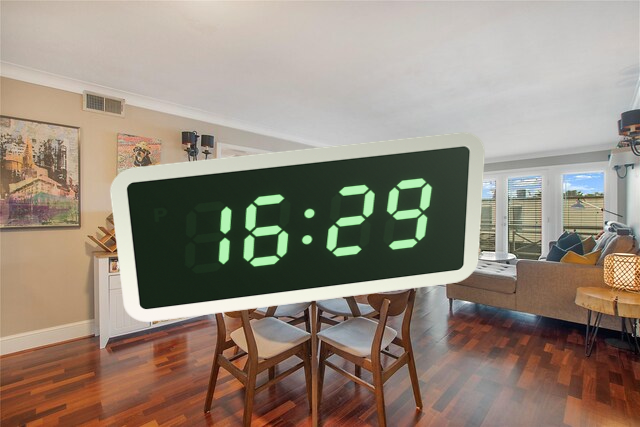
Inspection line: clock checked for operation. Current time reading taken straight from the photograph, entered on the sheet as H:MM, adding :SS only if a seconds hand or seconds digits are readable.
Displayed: 16:29
